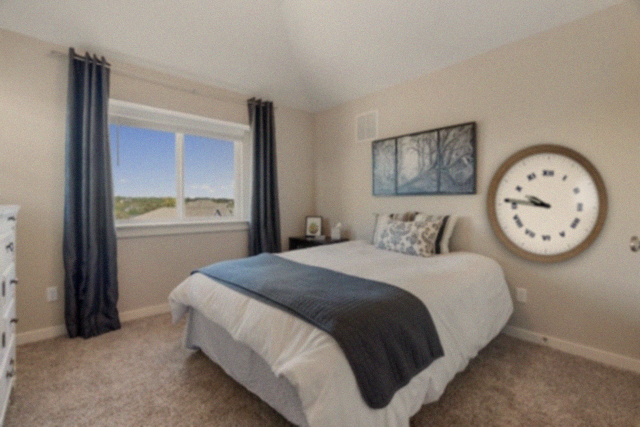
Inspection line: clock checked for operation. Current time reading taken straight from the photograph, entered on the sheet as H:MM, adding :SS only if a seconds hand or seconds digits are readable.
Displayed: 9:46
